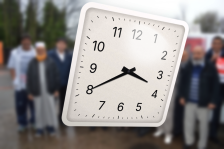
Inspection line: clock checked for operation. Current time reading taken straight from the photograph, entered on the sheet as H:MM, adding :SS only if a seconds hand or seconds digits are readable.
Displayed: 3:40
